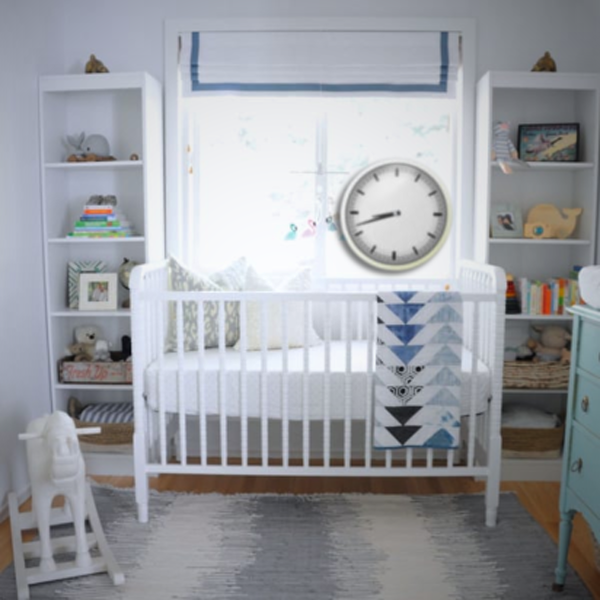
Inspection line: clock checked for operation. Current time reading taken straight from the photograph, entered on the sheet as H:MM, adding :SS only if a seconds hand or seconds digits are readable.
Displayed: 8:42
